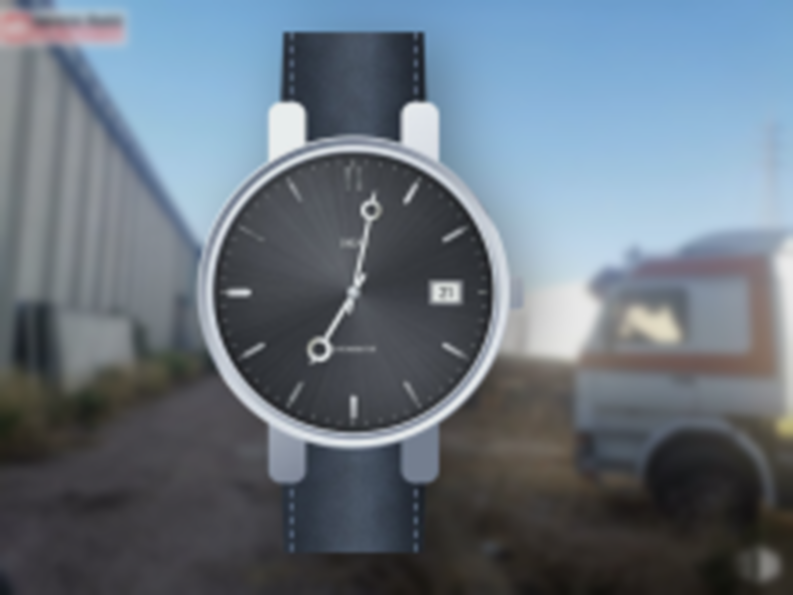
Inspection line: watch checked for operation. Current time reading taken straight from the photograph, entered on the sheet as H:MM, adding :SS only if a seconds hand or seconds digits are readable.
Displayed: 7:02
